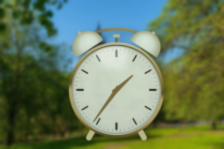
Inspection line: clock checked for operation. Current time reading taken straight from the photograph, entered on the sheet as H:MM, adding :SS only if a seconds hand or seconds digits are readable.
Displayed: 1:36
